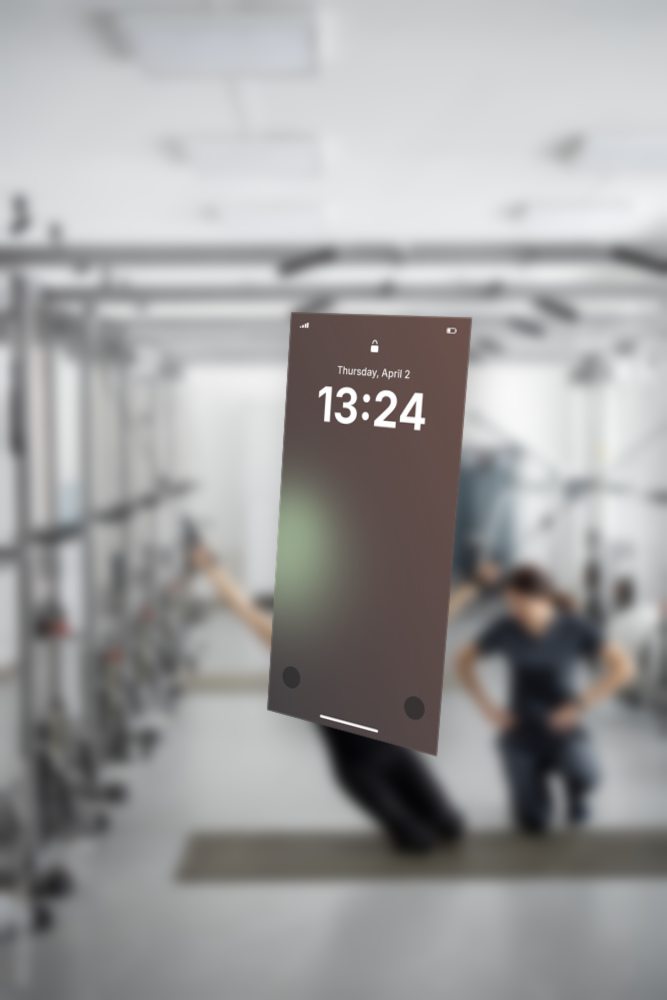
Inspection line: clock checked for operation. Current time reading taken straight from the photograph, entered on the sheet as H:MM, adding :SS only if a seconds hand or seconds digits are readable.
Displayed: 13:24
